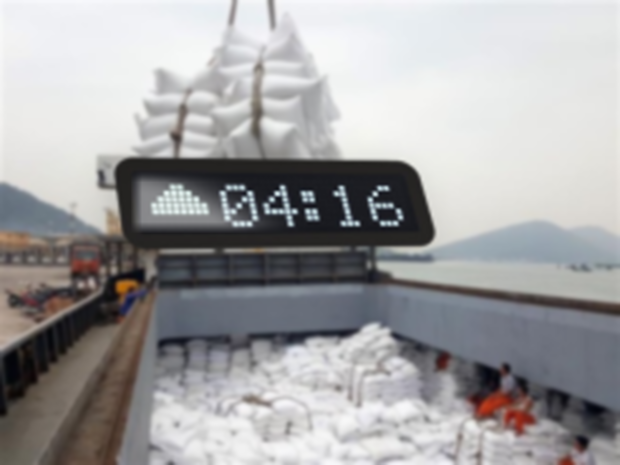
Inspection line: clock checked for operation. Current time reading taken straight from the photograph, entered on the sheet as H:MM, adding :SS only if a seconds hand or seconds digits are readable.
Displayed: 4:16
